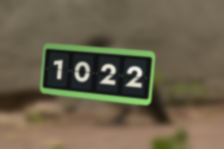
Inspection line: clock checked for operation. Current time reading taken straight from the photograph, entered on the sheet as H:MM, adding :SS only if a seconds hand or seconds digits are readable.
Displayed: 10:22
